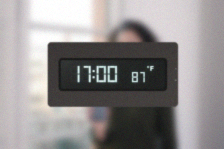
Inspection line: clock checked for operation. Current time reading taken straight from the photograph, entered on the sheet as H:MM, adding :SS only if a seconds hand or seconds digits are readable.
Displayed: 17:00
